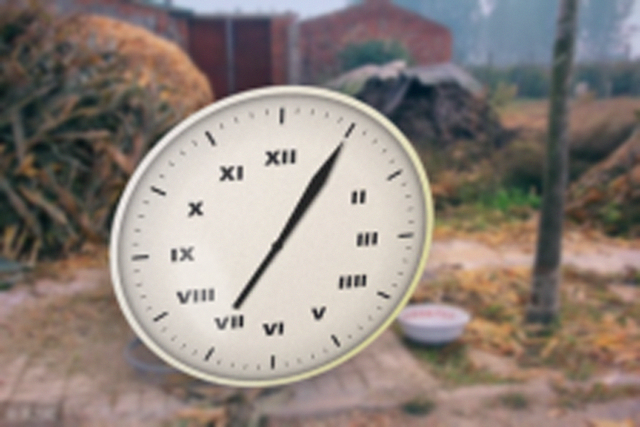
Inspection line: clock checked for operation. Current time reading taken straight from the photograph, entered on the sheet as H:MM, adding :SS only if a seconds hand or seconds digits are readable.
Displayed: 7:05
